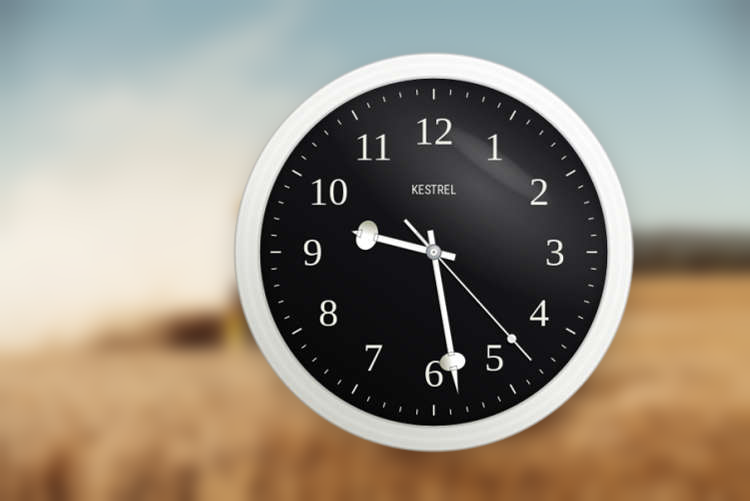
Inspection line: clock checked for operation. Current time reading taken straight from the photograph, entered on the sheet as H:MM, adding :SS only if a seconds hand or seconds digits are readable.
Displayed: 9:28:23
